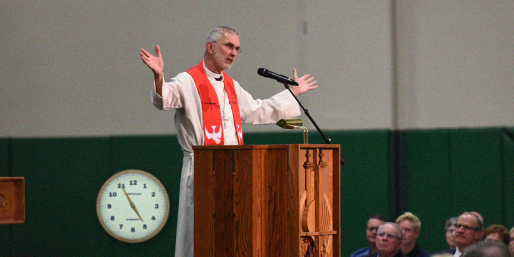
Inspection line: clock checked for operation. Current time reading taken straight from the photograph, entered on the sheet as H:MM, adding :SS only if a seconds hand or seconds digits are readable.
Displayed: 4:55
